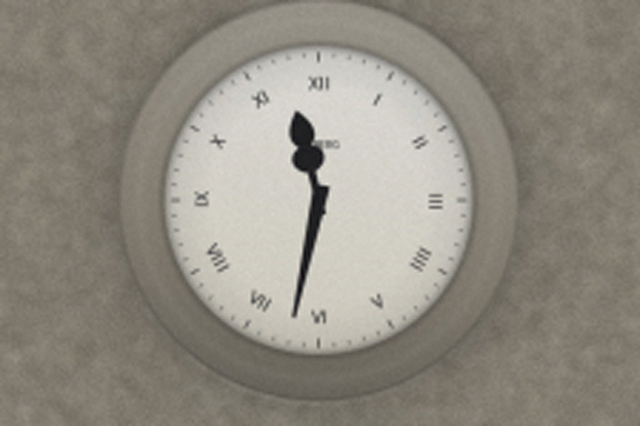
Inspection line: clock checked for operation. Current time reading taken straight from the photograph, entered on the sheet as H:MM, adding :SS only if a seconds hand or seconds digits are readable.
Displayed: 11:32
